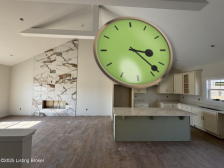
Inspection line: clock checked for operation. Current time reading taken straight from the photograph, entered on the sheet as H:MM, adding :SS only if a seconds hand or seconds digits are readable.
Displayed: 3:23
